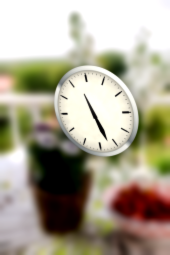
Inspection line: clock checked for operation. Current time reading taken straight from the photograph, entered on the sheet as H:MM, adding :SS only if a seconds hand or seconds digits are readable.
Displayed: 11:27
